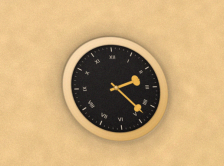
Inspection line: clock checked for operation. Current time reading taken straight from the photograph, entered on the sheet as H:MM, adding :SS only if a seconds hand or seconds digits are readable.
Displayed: 2:23
